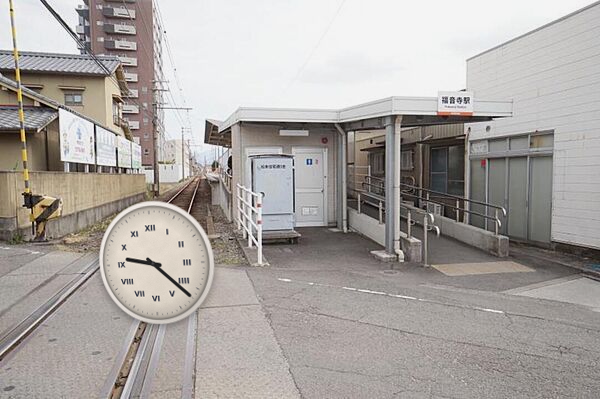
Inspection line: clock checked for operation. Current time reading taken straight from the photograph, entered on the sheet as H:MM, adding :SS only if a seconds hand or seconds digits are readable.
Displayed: 9:22
